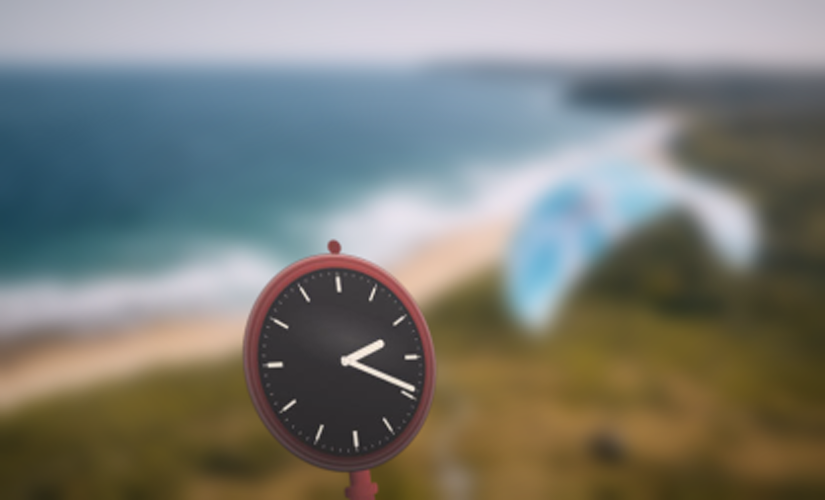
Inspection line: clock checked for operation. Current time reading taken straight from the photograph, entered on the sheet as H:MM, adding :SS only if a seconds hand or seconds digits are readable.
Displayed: 2:19
